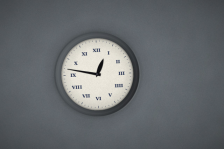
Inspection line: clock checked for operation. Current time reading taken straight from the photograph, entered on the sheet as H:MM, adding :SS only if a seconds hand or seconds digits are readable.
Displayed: 12:47
